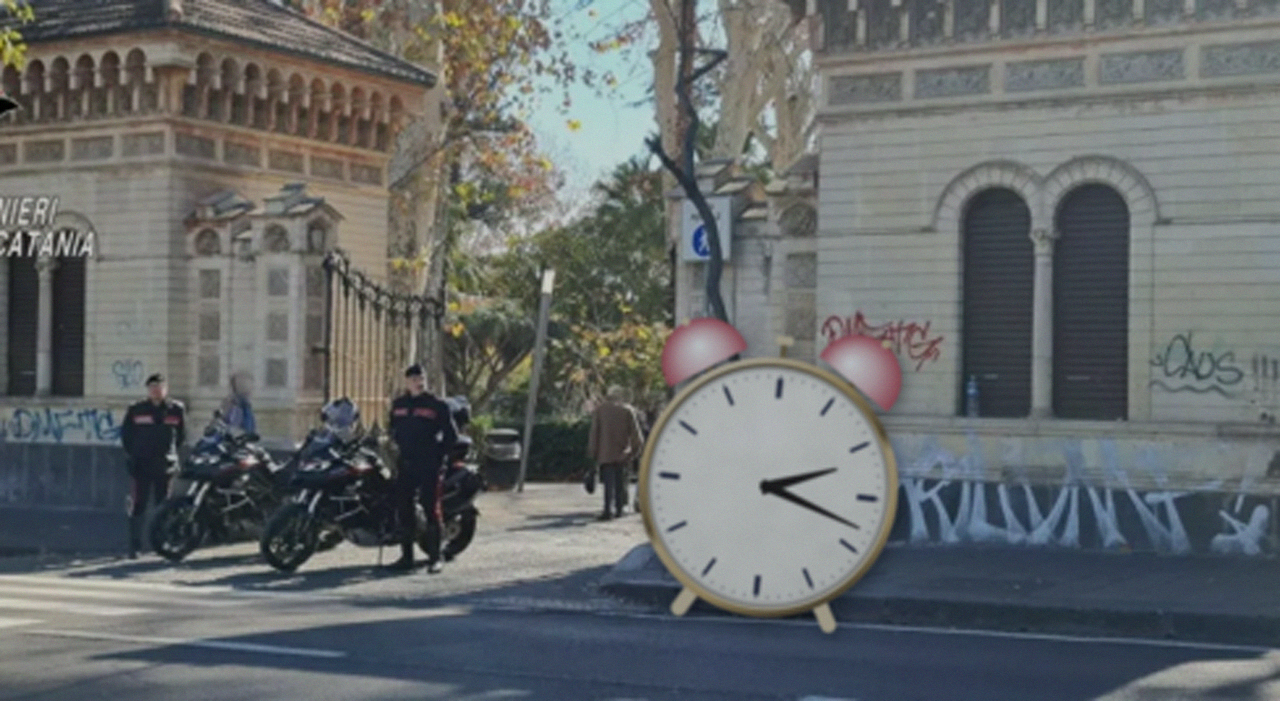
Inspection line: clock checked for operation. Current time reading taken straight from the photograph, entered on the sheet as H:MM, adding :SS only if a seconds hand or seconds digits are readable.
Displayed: 2:18
